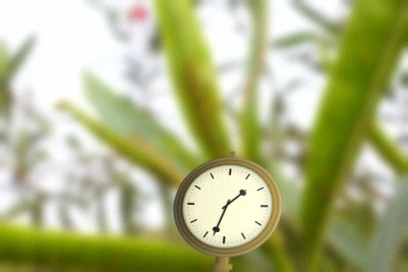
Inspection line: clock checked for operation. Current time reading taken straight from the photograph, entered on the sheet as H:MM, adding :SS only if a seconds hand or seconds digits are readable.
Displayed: 1:33
